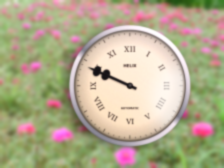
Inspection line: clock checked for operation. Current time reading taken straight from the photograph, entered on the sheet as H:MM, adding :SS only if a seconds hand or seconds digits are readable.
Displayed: 9:49
